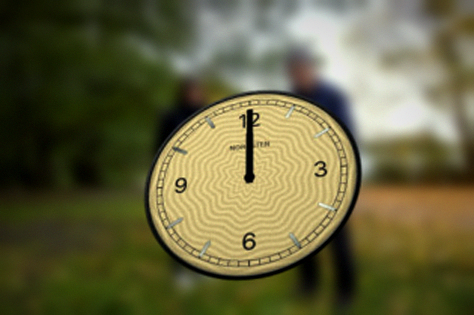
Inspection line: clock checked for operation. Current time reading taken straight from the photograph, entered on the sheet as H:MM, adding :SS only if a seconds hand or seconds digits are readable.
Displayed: 12:00
